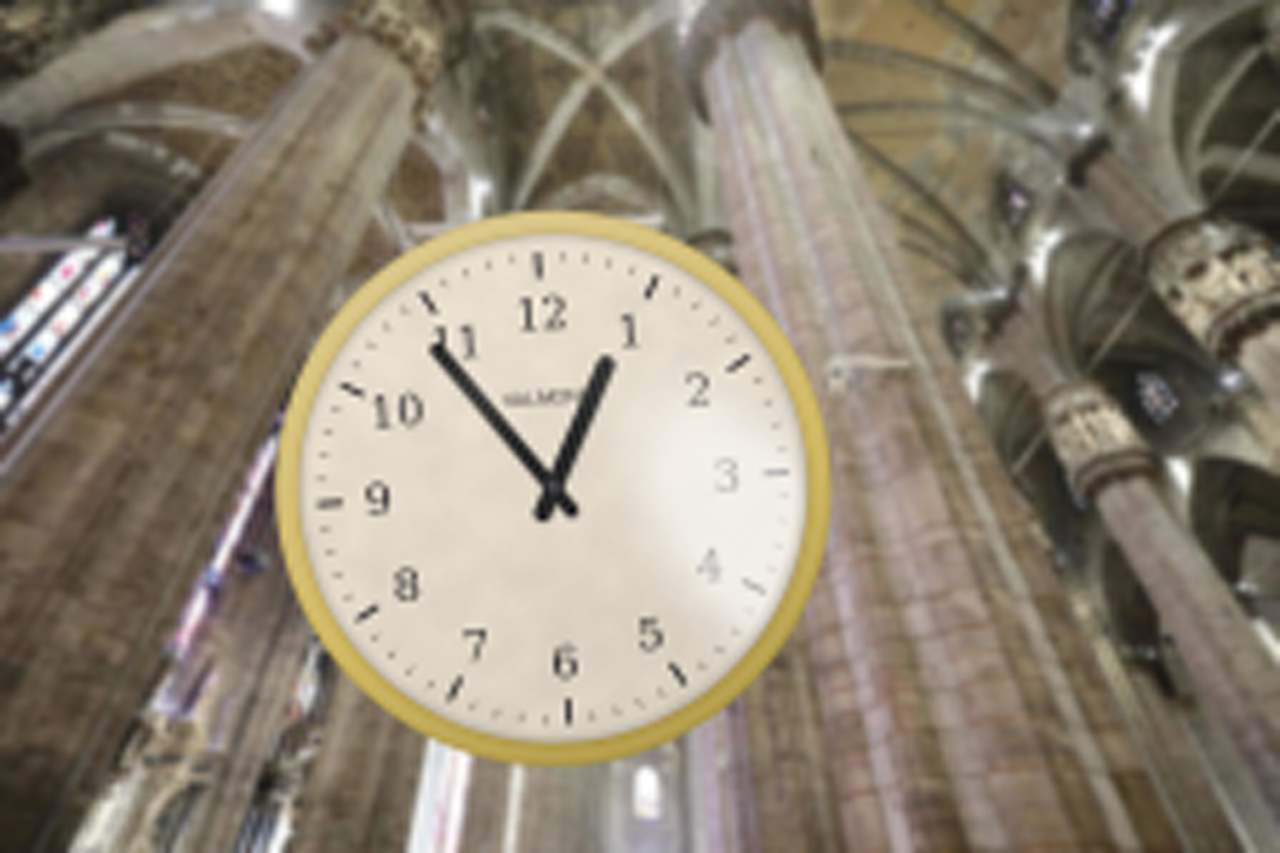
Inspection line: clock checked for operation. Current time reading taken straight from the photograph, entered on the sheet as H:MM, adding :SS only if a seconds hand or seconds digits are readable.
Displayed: 12:54
